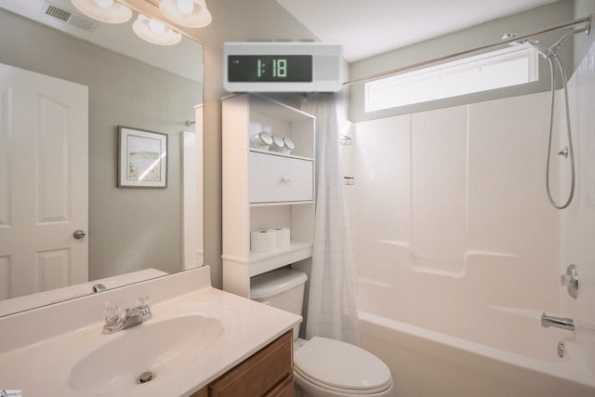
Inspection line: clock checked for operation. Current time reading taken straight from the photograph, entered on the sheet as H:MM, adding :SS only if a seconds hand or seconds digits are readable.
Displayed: 1:18
